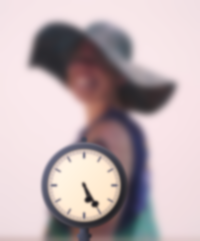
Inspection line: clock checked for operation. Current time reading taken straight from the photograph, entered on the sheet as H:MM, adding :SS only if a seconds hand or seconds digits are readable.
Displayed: 5:25
